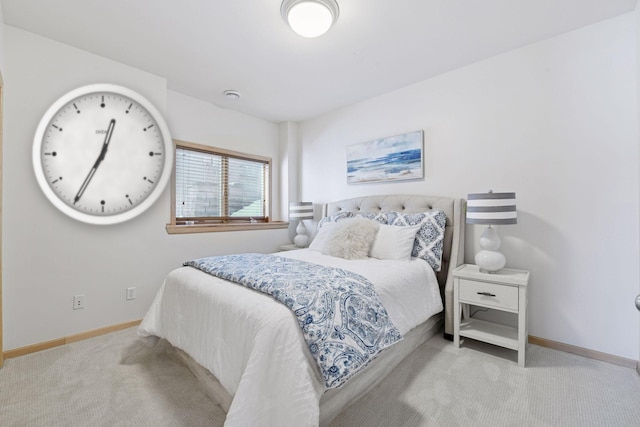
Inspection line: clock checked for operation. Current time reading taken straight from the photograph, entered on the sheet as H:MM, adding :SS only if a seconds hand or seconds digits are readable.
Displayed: 12:35
